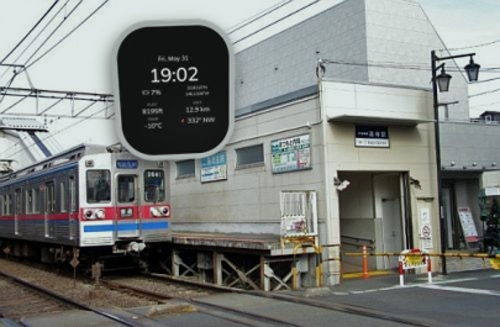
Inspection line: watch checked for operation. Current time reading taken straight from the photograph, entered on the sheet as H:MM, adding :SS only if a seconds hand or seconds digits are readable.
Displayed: 19:02
